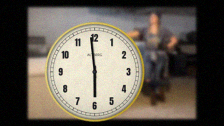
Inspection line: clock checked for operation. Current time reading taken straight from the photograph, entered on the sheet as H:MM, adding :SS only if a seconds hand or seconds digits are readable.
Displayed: 5:59
